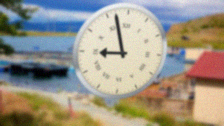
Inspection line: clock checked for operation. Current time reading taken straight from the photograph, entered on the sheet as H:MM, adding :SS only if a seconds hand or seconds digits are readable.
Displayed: 8:57
